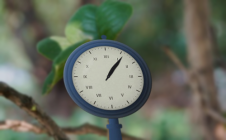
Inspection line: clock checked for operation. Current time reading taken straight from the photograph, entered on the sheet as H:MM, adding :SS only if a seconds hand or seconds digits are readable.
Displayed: 1:06
